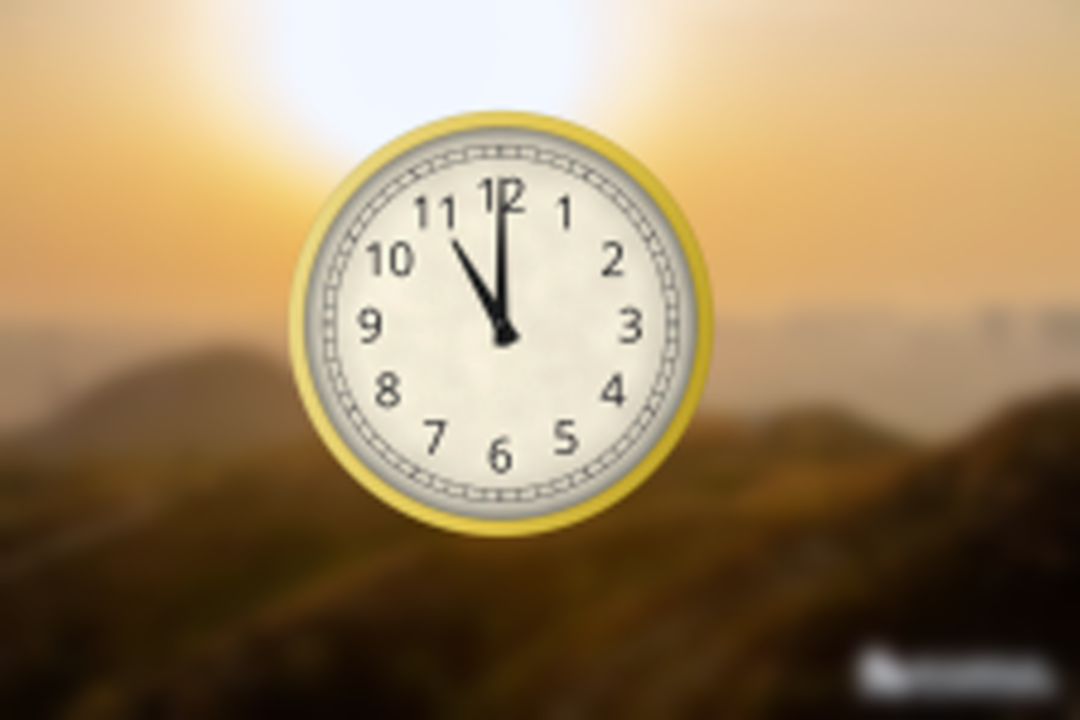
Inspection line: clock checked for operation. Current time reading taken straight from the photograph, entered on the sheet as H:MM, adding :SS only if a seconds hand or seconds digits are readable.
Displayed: 11:00
